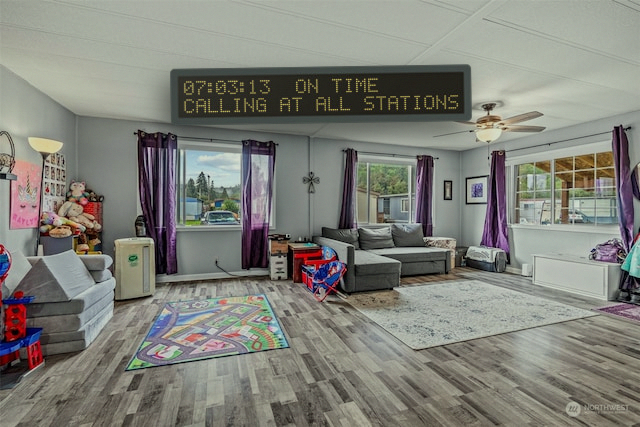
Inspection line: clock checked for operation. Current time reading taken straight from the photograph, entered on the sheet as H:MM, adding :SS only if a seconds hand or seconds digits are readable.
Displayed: 7:03:13
